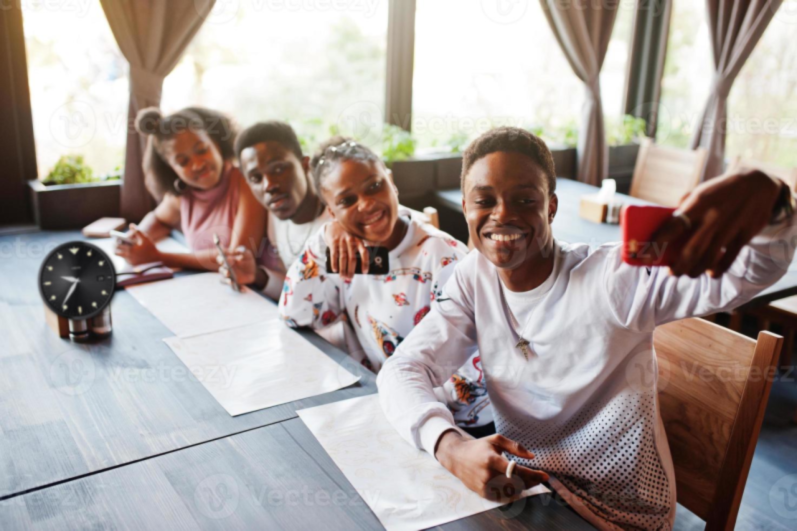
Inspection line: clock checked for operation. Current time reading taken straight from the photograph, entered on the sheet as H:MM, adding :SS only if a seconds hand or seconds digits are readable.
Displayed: 9:36
